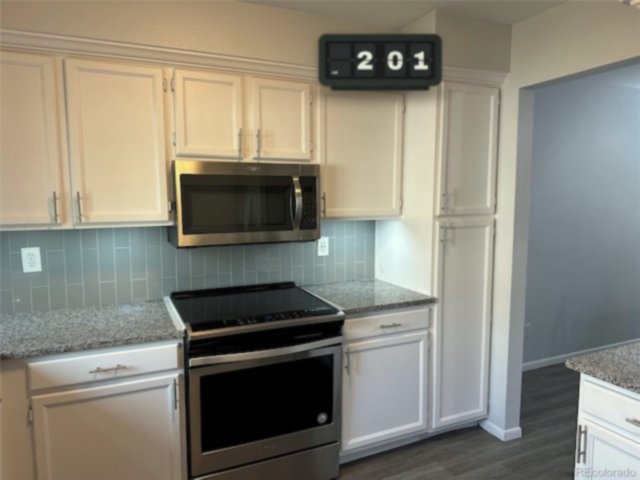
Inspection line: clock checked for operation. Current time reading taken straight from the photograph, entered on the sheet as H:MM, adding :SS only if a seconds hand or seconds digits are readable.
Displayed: 2:01
